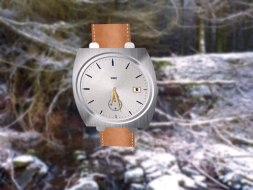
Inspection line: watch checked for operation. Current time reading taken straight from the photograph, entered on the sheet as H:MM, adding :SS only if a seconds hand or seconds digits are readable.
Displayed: 6:28
